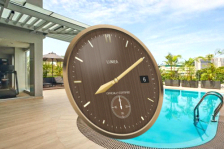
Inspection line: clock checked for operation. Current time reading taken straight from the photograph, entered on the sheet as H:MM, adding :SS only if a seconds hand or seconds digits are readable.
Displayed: 8:10
